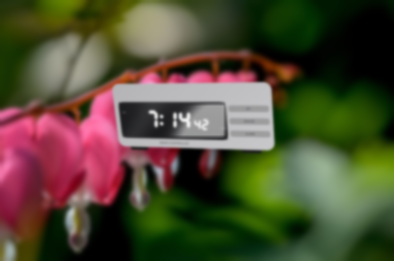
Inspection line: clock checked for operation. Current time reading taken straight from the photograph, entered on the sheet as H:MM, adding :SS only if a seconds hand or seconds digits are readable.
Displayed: 7:14
